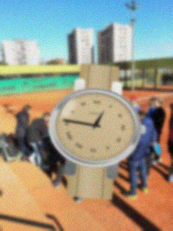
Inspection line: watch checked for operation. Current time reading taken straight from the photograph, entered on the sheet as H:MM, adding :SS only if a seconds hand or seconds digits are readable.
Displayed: 12:46
